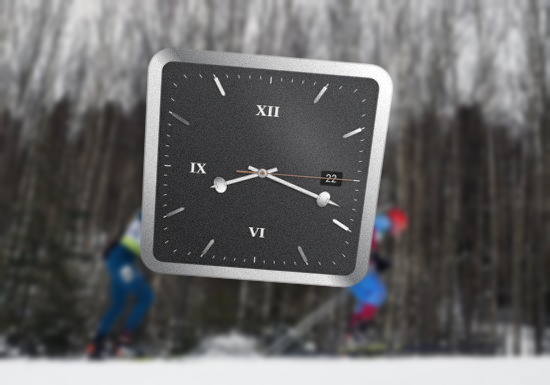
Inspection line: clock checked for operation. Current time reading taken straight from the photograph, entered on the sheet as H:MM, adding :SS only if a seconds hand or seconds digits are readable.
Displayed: 8:18:15
